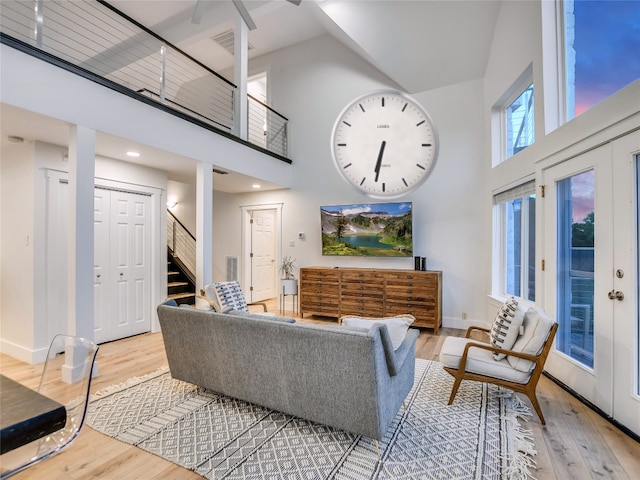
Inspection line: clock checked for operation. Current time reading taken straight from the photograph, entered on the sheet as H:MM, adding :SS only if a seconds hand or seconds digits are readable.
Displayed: 6:32
